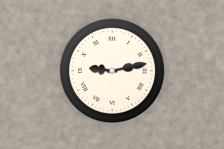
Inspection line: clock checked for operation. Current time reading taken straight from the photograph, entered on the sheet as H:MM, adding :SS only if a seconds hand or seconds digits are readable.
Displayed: 9:13
